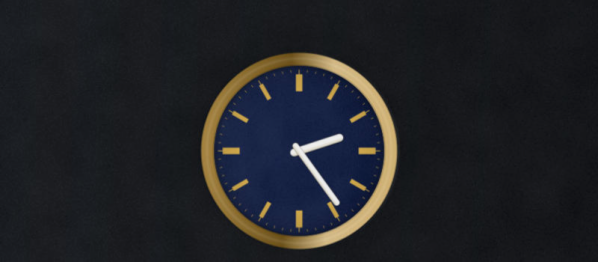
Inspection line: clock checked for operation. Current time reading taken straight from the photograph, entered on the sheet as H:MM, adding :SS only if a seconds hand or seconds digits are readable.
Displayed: 2:24
